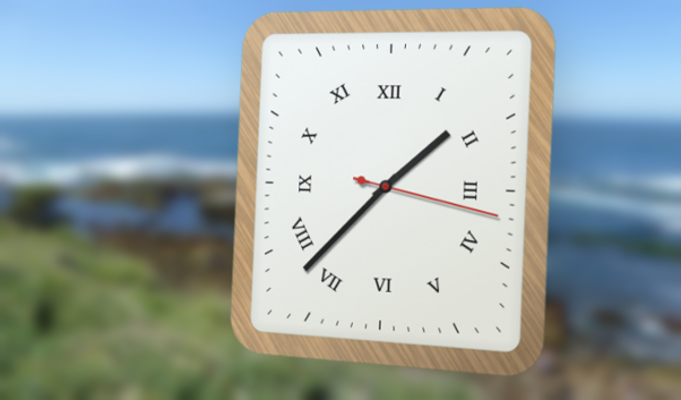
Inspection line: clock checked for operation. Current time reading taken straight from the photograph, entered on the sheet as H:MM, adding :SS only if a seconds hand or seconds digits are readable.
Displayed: 1:37:17
